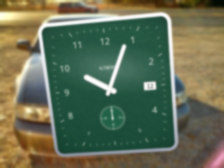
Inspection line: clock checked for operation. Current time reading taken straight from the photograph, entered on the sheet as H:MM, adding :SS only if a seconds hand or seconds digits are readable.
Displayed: 10:04
